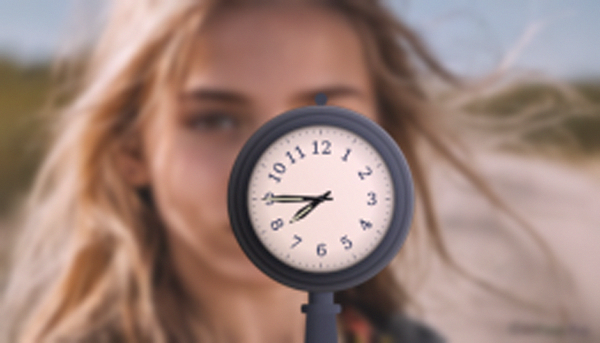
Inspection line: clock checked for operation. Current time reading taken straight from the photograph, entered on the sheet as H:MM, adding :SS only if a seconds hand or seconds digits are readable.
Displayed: 7:45
